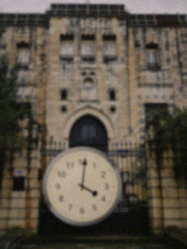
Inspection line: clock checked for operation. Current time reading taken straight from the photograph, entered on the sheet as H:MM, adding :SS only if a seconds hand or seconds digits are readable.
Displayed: 4:01
